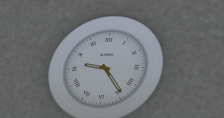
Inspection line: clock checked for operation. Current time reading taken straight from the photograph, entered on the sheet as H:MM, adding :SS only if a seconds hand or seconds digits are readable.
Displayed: 9:24
